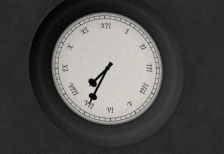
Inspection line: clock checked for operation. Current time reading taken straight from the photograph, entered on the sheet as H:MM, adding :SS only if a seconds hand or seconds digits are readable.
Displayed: 7:35
